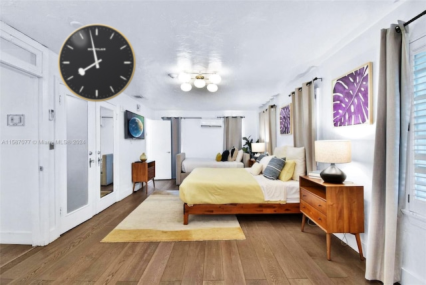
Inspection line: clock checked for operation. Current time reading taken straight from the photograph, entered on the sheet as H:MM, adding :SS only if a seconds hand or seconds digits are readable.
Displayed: 7:58
